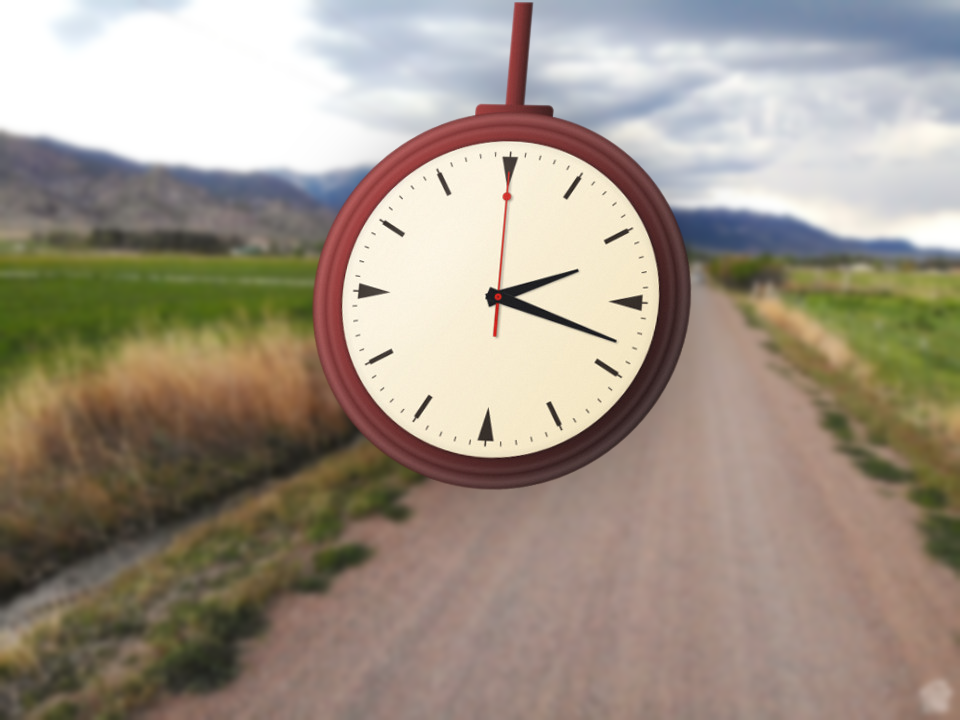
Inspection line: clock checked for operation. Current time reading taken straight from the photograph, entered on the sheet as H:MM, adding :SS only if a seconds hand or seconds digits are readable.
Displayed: 2:18:00
